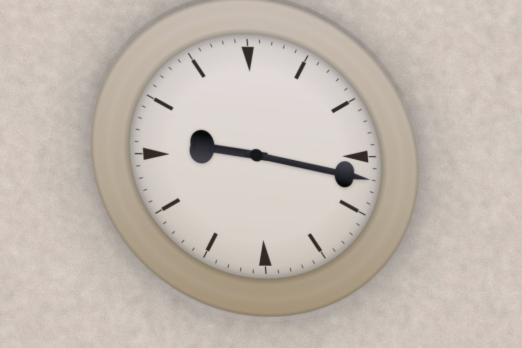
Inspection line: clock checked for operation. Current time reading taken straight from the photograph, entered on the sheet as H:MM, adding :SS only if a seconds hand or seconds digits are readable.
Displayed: 9:17
